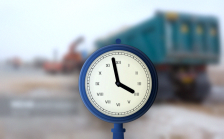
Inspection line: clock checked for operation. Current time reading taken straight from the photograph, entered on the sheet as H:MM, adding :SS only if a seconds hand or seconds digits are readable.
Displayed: 3:58
